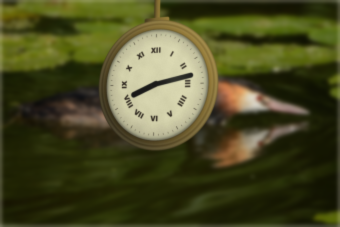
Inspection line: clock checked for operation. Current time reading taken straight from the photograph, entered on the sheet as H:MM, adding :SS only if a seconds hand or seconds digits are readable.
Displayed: 8:13
